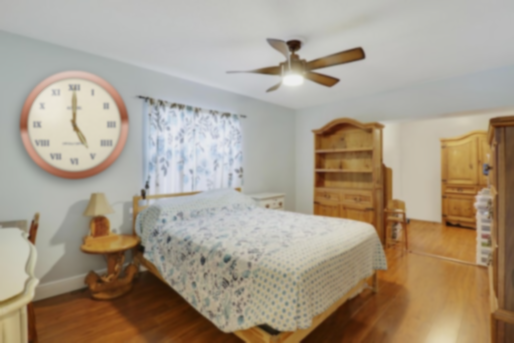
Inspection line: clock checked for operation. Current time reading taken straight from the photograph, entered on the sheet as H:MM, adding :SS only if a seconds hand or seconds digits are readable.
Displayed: 5:00
